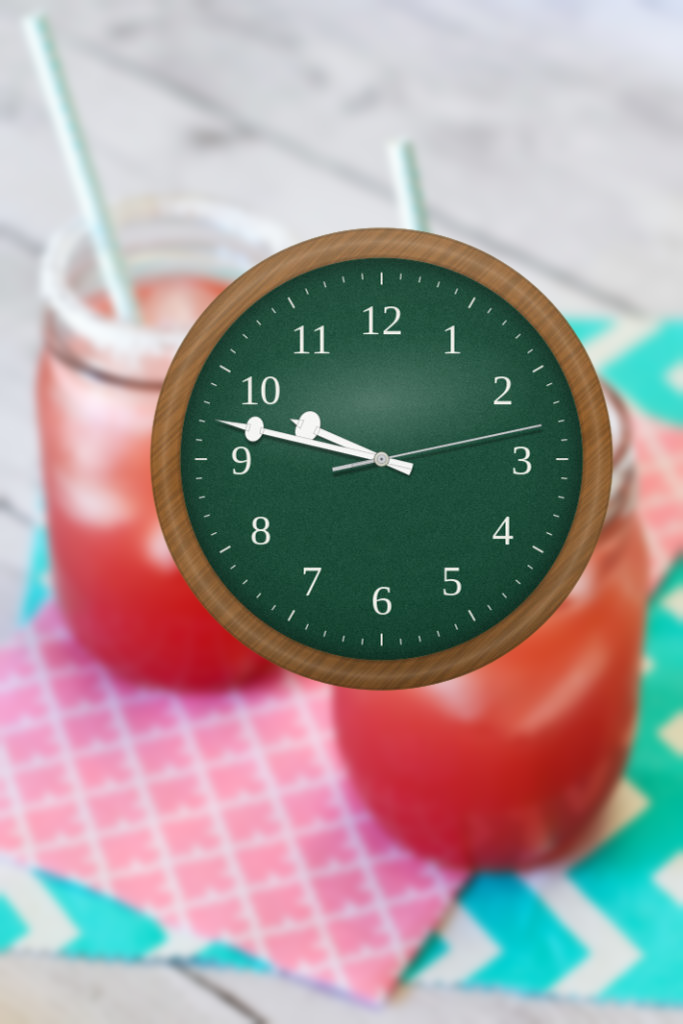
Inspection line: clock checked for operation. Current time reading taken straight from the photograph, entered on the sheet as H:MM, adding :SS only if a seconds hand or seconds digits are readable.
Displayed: 9:47:13
